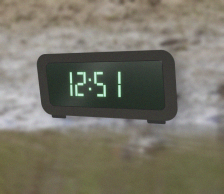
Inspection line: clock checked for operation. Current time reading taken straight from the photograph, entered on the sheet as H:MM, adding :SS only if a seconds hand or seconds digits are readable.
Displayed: 12:51
